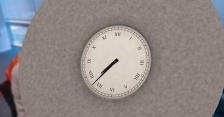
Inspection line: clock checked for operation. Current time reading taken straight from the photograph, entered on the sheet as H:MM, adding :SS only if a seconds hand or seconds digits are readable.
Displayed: 7:37
